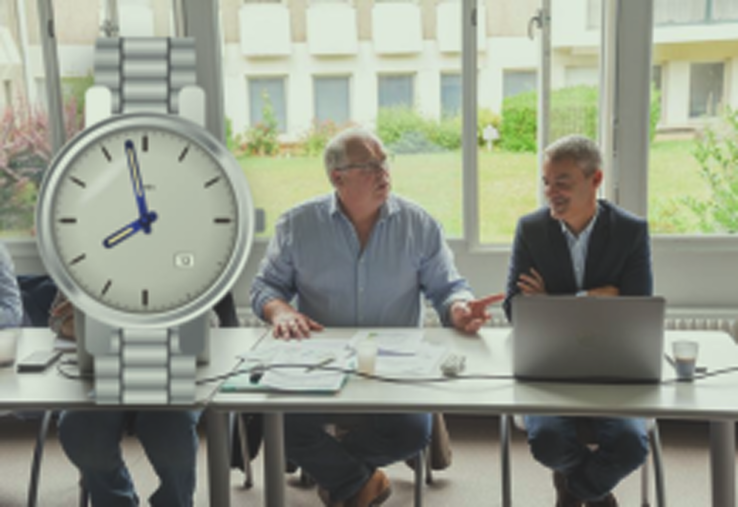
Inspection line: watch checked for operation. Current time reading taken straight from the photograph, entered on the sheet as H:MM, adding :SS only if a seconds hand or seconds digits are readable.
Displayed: 7:58
